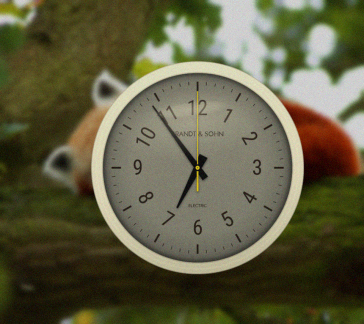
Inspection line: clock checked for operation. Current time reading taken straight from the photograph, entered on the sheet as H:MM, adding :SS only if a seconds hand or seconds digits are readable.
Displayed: 6:54:00
